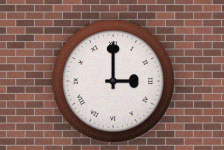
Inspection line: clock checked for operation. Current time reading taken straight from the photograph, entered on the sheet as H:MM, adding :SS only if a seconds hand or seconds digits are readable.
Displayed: 3:00
